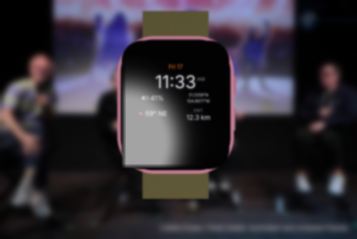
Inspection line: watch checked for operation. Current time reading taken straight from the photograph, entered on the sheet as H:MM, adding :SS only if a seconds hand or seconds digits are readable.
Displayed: 11:33
